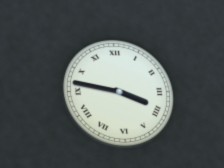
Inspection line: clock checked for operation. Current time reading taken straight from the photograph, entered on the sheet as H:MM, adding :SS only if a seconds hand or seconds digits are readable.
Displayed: 3:47
